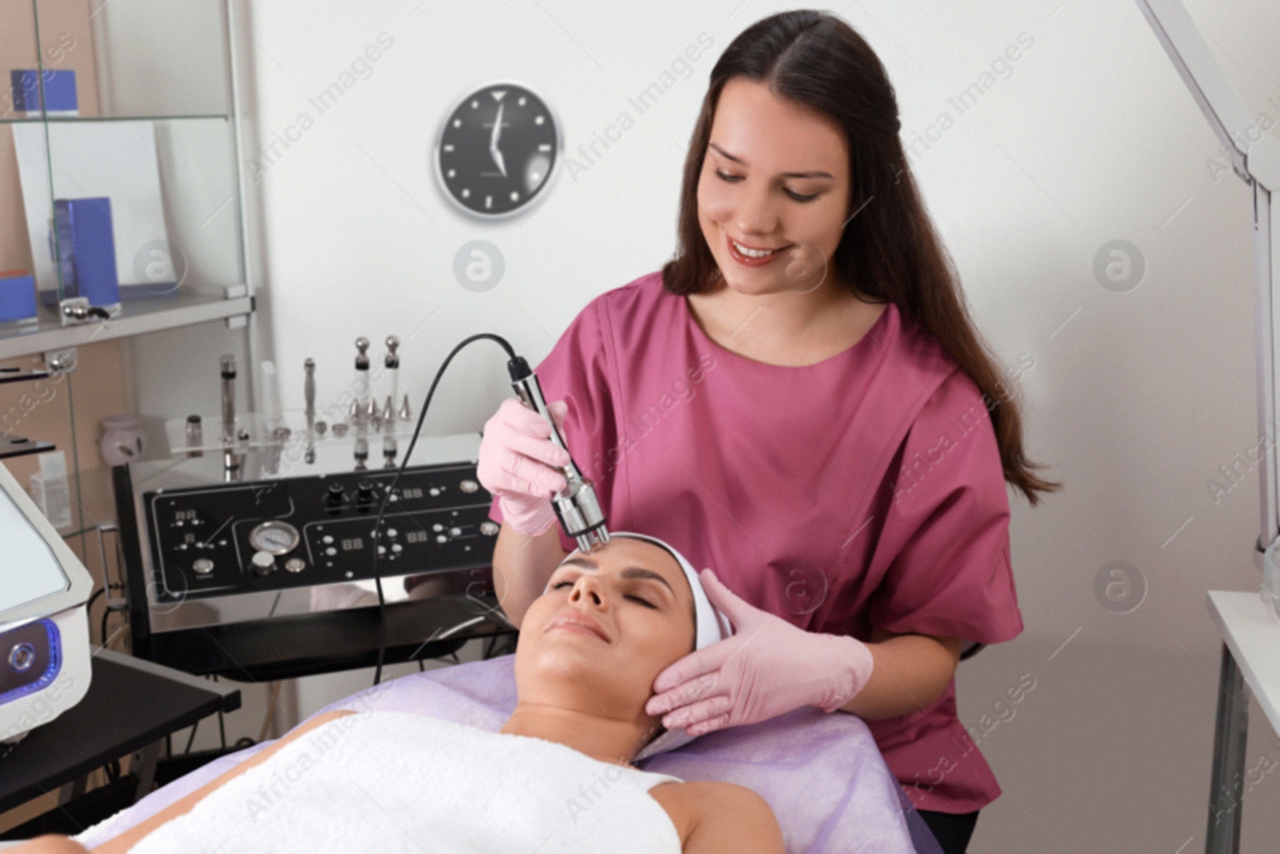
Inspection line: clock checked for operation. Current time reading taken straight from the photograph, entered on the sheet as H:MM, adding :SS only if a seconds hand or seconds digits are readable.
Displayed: 5:01
